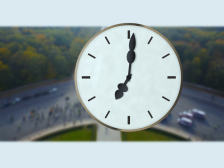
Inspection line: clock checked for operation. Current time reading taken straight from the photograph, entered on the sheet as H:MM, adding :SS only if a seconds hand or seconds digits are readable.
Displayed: 7:01
